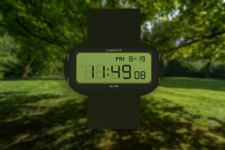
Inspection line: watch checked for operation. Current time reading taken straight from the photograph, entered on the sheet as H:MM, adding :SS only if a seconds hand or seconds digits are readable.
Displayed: 11:49:08
